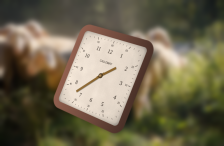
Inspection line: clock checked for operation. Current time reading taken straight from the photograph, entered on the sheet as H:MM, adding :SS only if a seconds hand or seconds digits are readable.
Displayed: 1:37
